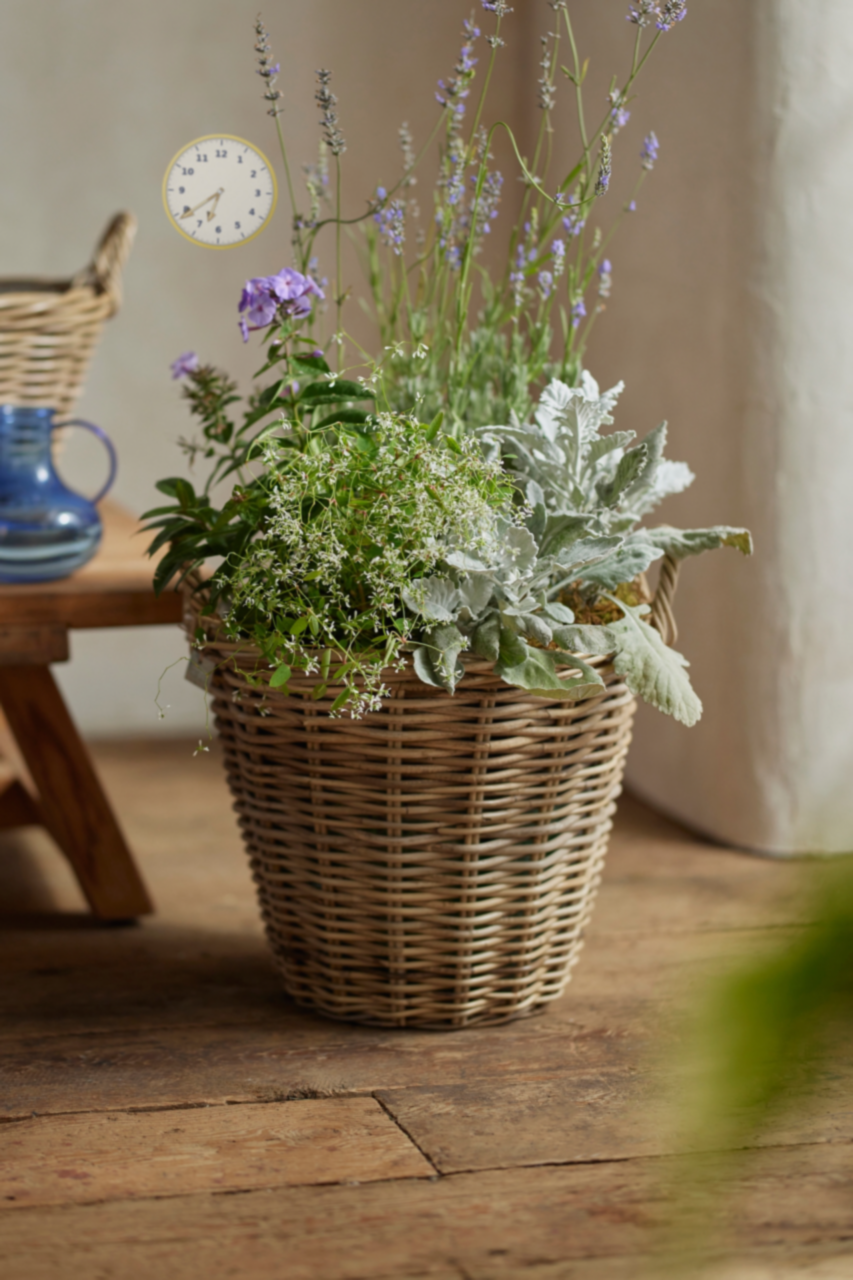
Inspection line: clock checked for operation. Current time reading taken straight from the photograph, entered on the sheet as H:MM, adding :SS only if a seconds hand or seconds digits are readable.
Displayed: 6:39
